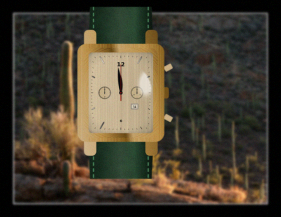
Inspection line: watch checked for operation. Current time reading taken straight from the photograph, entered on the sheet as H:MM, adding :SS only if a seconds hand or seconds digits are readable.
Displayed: 11:59
